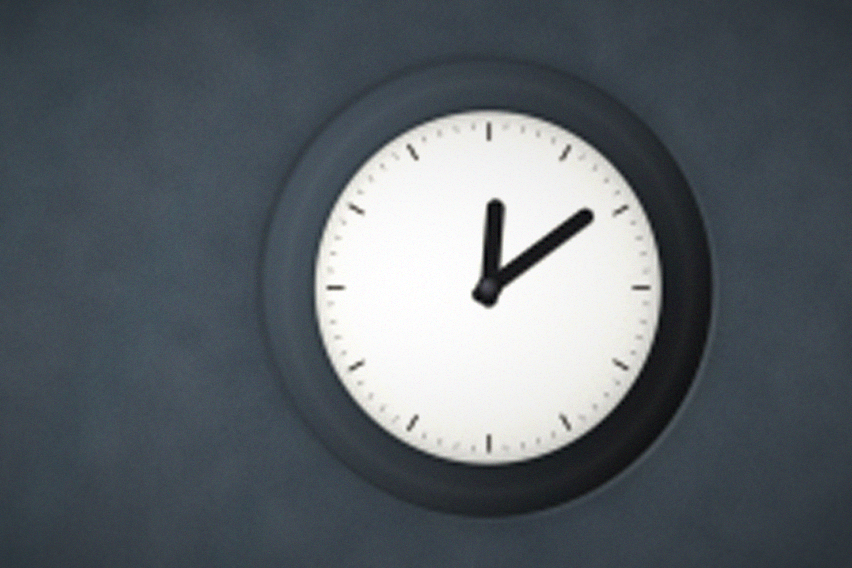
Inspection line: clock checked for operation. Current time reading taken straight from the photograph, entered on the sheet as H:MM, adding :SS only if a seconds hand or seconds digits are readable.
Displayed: 12:09
